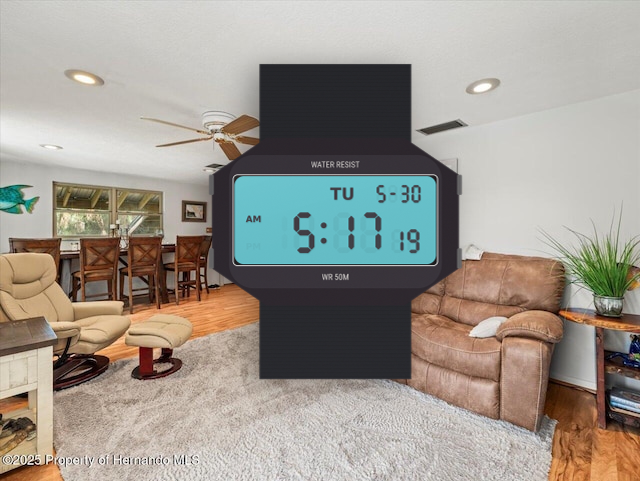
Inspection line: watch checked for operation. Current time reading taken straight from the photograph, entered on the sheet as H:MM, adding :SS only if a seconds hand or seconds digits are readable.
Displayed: 5:17:19
